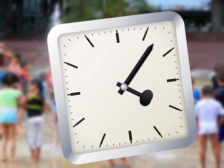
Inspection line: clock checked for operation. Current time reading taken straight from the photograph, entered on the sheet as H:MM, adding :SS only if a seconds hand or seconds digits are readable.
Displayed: 4:07
